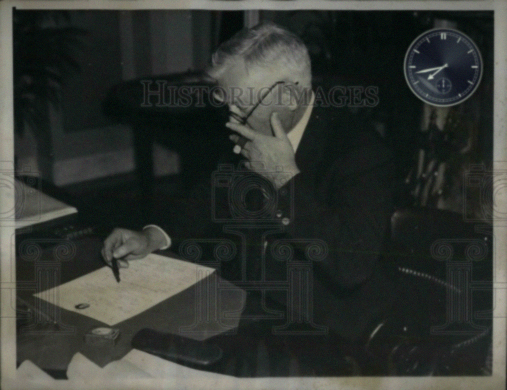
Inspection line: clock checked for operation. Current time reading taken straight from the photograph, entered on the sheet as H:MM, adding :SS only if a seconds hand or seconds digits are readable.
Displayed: 7:43
